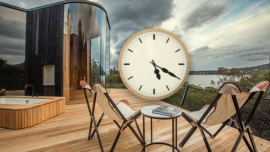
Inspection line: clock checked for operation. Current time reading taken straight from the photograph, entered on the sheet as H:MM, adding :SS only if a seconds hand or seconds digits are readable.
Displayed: 5:20
